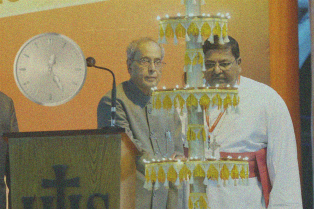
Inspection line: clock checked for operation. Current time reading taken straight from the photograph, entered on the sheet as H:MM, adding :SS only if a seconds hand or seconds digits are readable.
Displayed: 12:25
